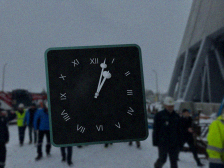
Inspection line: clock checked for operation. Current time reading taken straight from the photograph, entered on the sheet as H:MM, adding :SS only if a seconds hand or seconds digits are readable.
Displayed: 1:03
